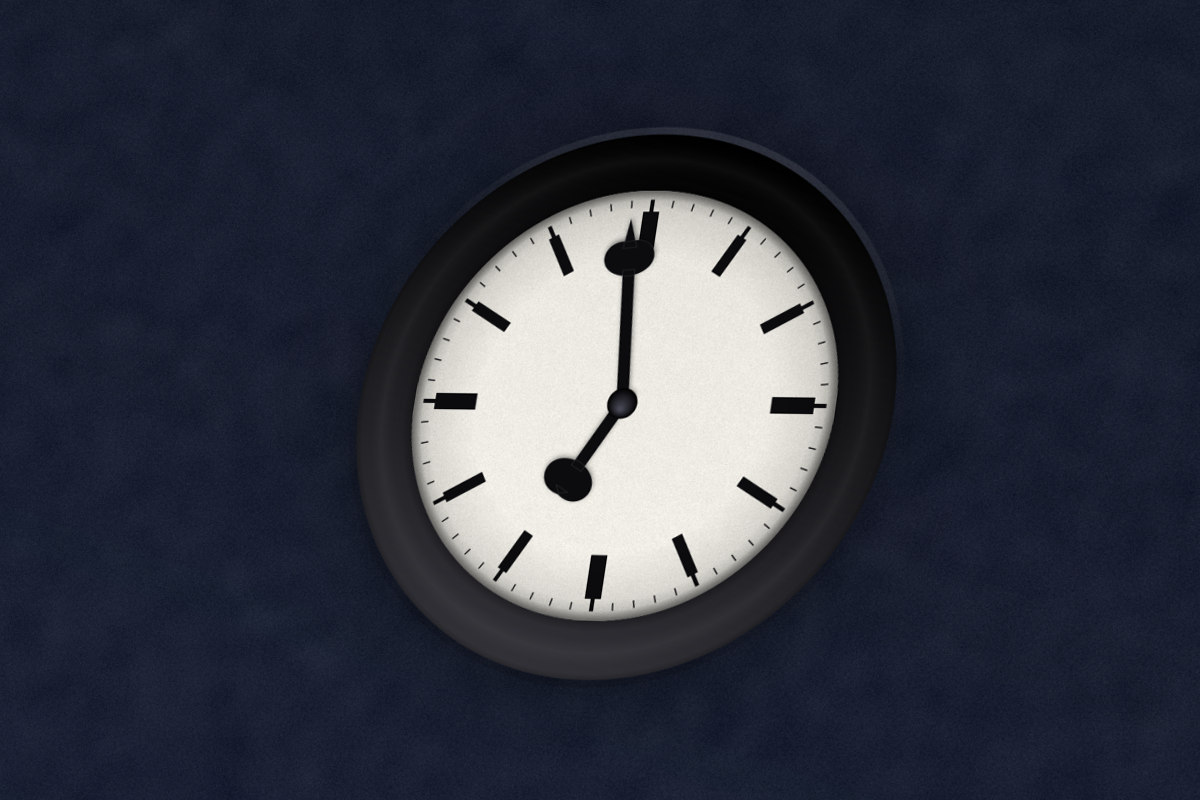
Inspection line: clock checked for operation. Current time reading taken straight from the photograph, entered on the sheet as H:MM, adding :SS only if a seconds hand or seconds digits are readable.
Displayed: 6:59
